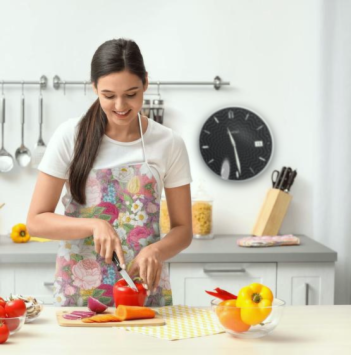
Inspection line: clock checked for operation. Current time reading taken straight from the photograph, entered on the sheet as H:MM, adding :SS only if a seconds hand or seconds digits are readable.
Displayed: 11:29
